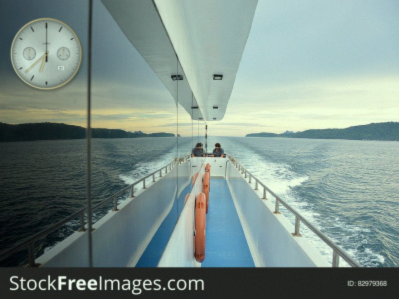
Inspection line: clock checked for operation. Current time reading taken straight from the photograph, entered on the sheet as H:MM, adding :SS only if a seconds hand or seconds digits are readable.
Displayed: 6:38
